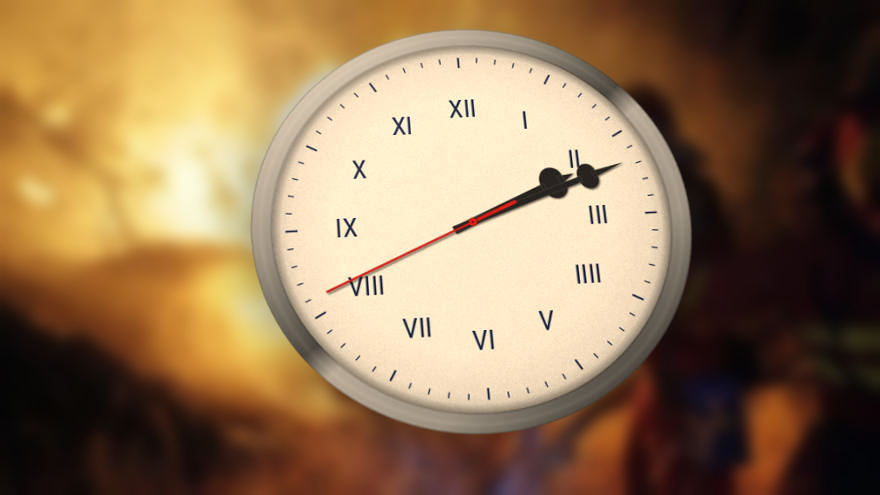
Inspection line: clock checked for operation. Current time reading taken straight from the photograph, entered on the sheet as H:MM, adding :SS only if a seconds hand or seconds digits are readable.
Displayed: 2:11:41
